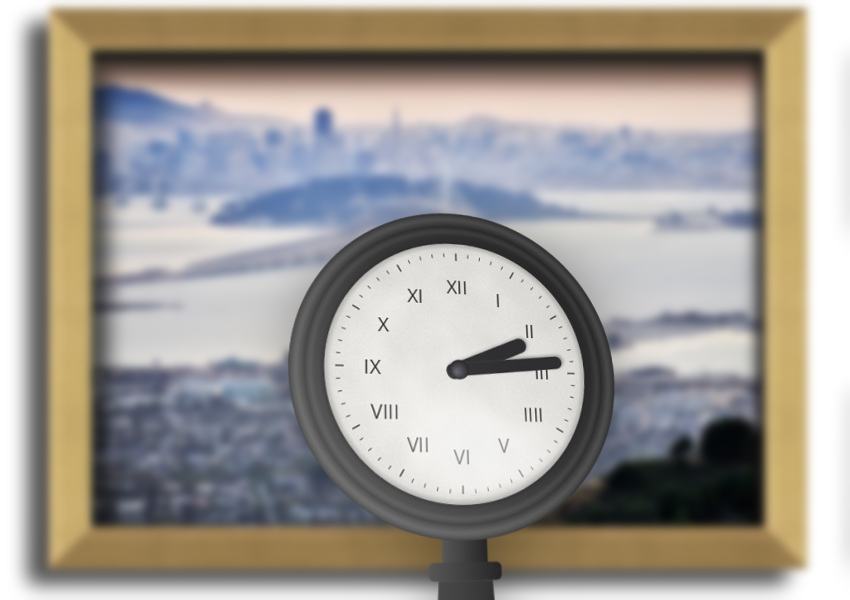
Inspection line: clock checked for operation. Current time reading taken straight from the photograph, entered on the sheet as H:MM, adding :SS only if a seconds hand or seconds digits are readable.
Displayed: 2:14
